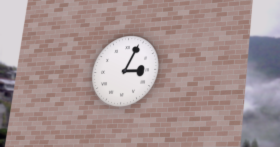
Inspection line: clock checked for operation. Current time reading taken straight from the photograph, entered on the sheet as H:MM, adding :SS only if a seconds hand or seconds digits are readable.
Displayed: 3:04
